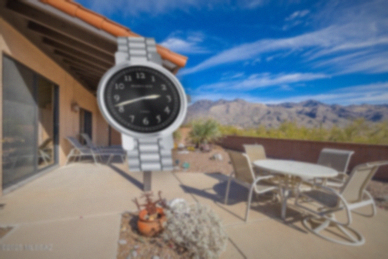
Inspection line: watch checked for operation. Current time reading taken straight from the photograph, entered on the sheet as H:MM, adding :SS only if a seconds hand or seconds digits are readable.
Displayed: 2:42
